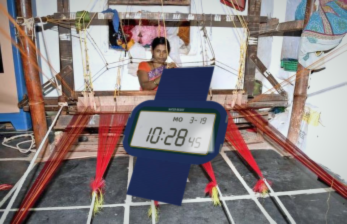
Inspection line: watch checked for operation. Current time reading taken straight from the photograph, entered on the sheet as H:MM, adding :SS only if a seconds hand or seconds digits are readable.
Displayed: 10:28:45
